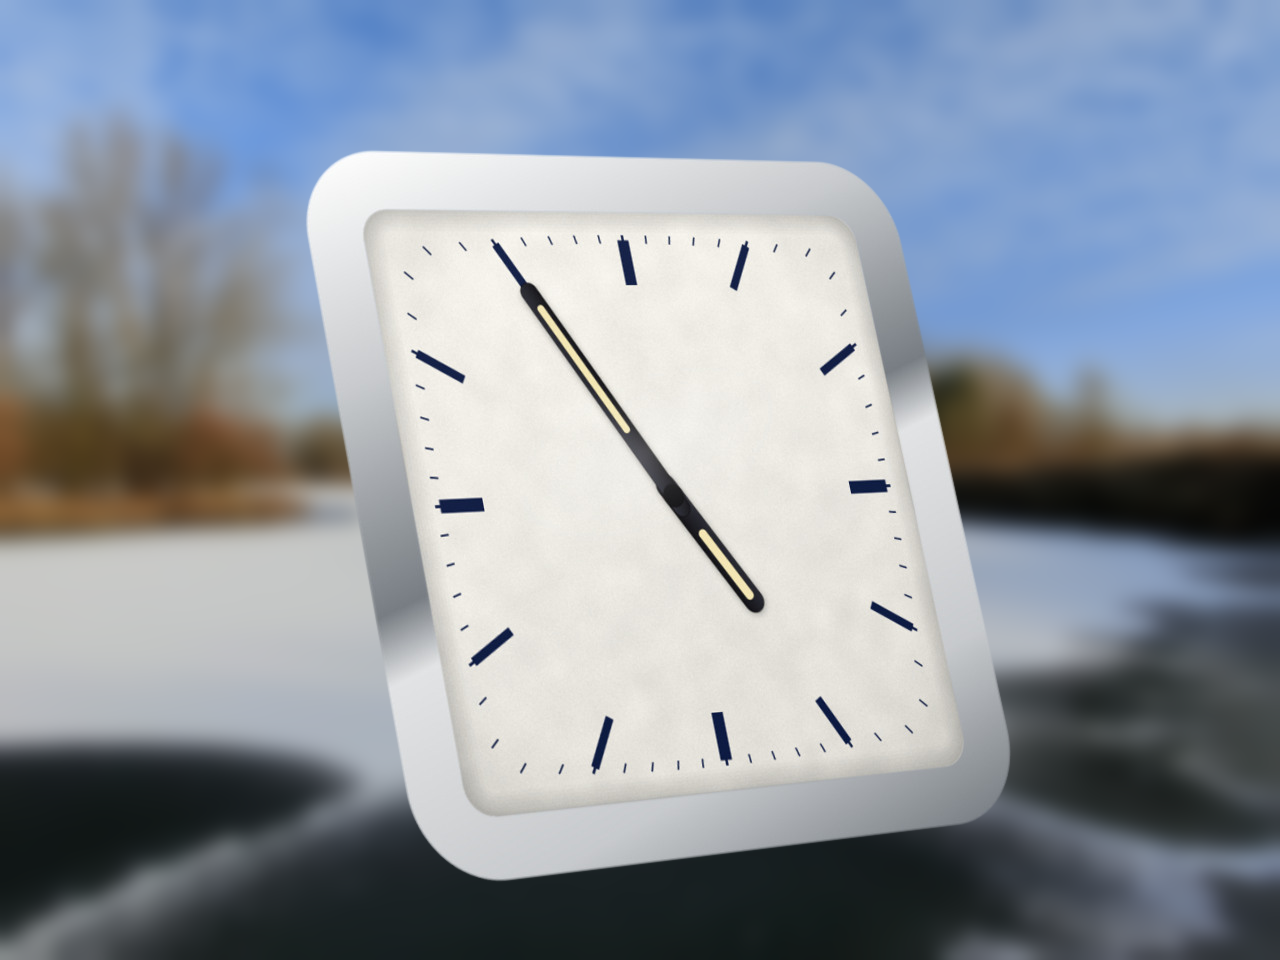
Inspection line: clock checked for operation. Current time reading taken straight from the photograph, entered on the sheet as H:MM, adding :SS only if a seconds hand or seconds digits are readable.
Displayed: 4:55
